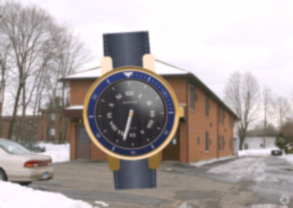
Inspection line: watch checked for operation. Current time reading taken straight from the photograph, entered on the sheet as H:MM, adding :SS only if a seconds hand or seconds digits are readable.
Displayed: 6:33
